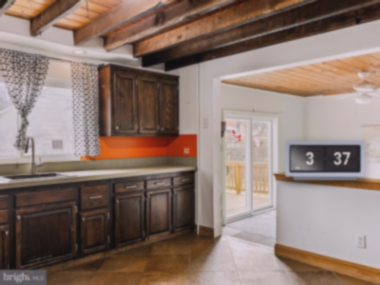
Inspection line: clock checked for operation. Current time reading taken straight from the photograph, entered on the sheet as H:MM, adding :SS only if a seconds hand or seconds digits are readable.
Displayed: 3:37
